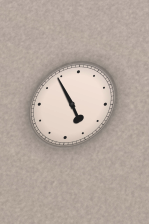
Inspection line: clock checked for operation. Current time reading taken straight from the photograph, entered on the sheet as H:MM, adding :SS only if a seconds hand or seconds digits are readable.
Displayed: 4:54
